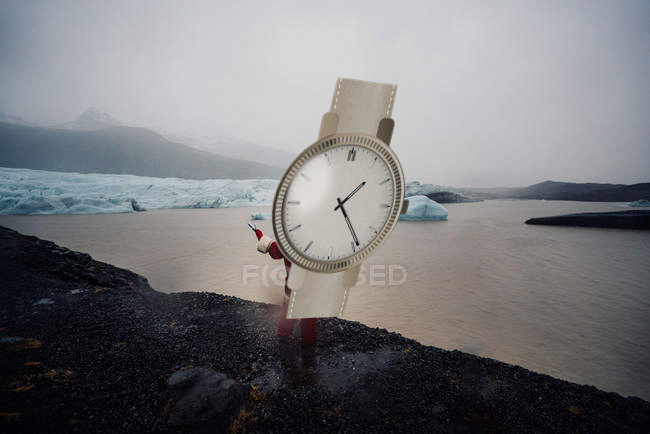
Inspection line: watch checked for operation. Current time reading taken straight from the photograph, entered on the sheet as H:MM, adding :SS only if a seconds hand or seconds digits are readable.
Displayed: 1:24
